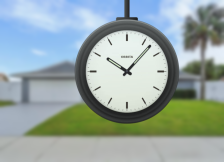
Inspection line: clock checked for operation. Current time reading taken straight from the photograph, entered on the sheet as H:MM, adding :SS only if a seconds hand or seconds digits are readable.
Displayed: 10:07
